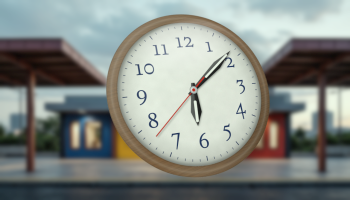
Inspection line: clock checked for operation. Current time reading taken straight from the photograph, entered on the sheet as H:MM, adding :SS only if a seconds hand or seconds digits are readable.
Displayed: 6:08:38
